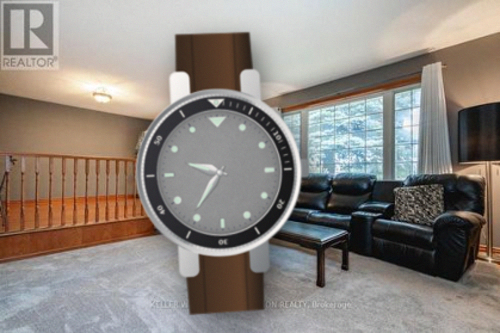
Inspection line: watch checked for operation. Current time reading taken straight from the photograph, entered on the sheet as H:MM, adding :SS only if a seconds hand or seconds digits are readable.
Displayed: 9:36
